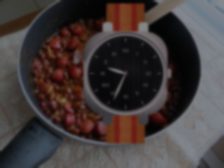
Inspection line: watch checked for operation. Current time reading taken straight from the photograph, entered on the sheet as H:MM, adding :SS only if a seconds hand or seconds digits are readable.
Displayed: 9:34
